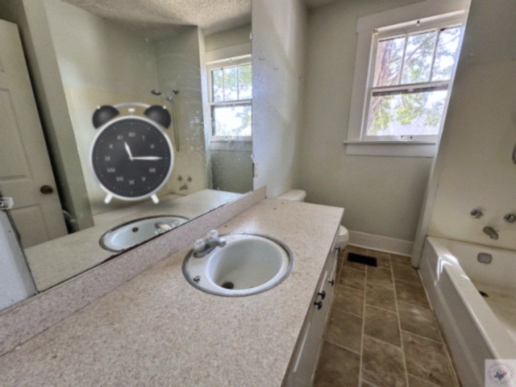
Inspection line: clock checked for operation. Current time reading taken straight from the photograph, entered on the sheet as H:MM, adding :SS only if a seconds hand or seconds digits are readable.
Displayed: 11:15
